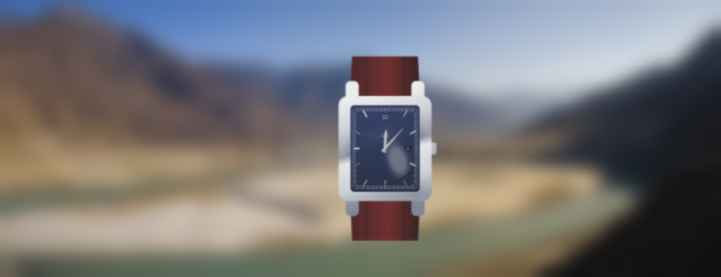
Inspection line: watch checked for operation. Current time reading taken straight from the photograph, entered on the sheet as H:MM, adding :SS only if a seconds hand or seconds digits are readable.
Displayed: 12:07
